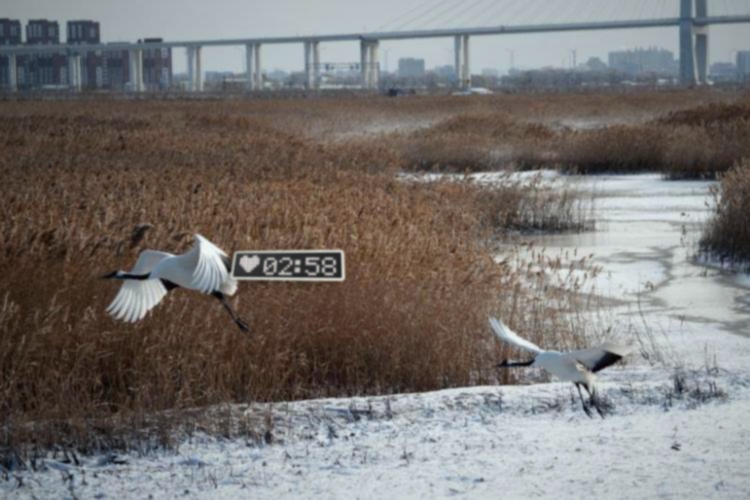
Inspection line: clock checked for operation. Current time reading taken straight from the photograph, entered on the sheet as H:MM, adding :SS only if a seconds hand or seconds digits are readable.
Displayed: 2:58
